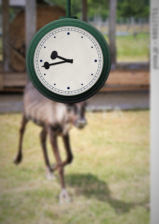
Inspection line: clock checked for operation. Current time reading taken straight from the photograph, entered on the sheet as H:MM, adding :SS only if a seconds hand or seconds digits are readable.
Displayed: 9:43
